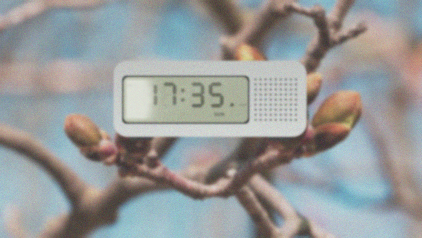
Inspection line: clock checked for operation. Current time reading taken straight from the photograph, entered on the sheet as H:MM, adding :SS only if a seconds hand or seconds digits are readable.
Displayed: 17:35
